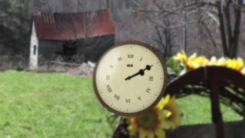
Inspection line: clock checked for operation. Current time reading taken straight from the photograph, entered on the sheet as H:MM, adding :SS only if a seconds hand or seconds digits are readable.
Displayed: 2:10
